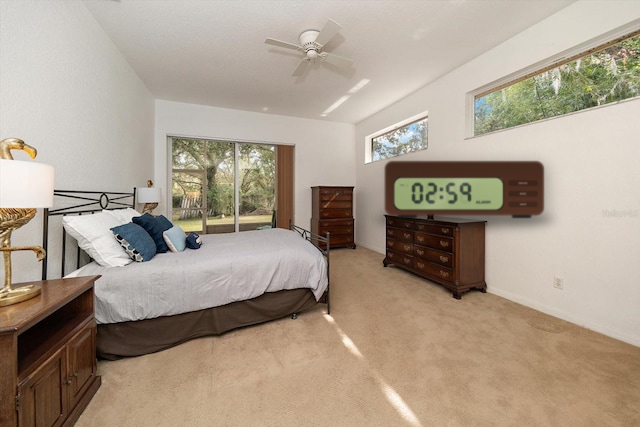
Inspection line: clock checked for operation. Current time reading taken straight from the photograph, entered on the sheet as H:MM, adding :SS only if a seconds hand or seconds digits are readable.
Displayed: 2:59
